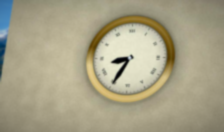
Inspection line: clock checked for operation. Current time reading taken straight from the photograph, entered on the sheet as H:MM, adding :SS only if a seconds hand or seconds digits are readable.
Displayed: 8:35
